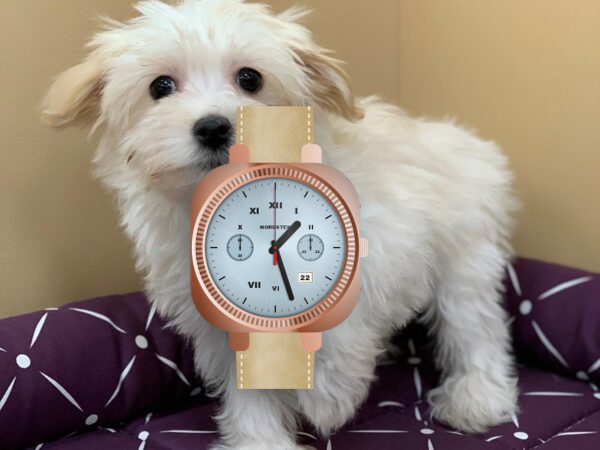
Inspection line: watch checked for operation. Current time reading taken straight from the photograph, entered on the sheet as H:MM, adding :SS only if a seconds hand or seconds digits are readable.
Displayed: 1:27
